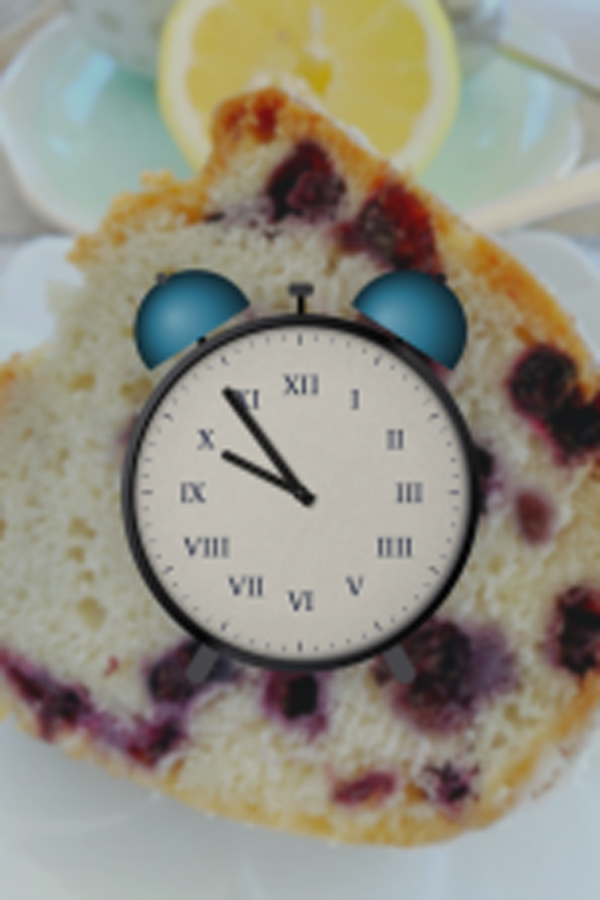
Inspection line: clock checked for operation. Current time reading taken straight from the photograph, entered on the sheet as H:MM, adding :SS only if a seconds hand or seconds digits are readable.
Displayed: 9:54
